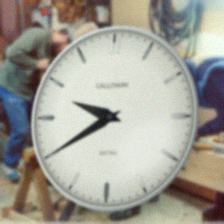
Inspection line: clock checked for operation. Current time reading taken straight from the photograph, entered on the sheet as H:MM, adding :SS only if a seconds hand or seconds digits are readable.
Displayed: 9:40
